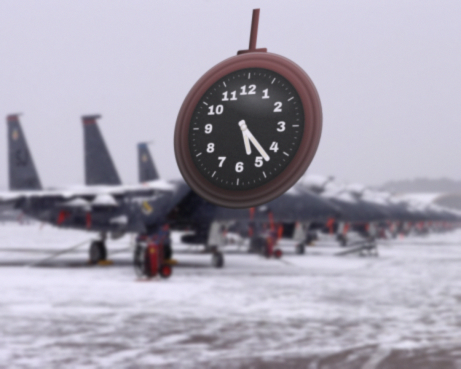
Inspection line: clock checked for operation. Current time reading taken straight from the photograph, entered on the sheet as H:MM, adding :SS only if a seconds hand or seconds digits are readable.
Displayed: 5:23
